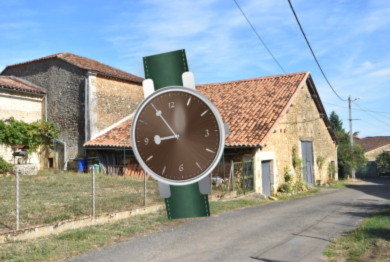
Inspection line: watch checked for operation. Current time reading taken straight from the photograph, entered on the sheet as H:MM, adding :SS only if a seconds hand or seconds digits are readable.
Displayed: 8:55
